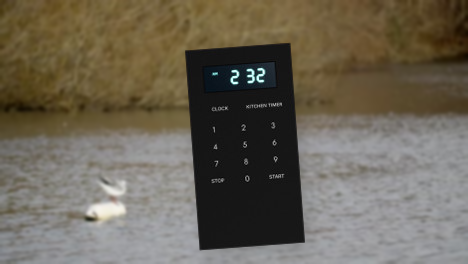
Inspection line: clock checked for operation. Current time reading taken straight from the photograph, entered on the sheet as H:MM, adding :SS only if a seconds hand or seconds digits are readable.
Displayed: 2:32
